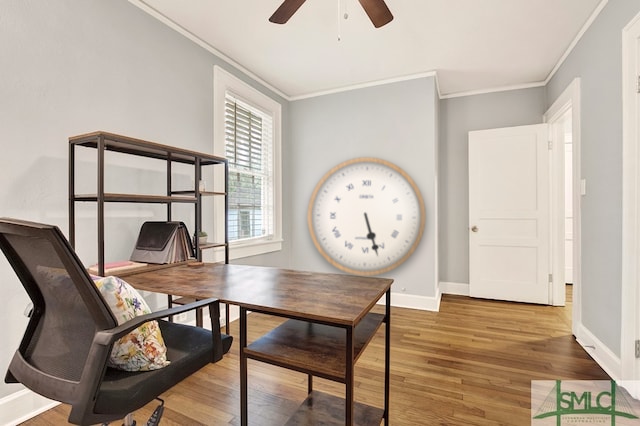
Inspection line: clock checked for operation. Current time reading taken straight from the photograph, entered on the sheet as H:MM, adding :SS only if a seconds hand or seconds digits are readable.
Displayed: 5:27
